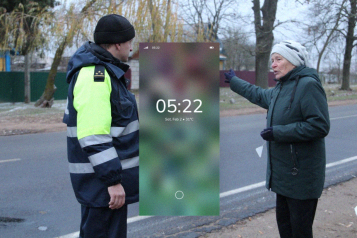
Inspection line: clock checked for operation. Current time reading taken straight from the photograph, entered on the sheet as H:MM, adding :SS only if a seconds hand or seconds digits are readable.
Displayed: 5:22
